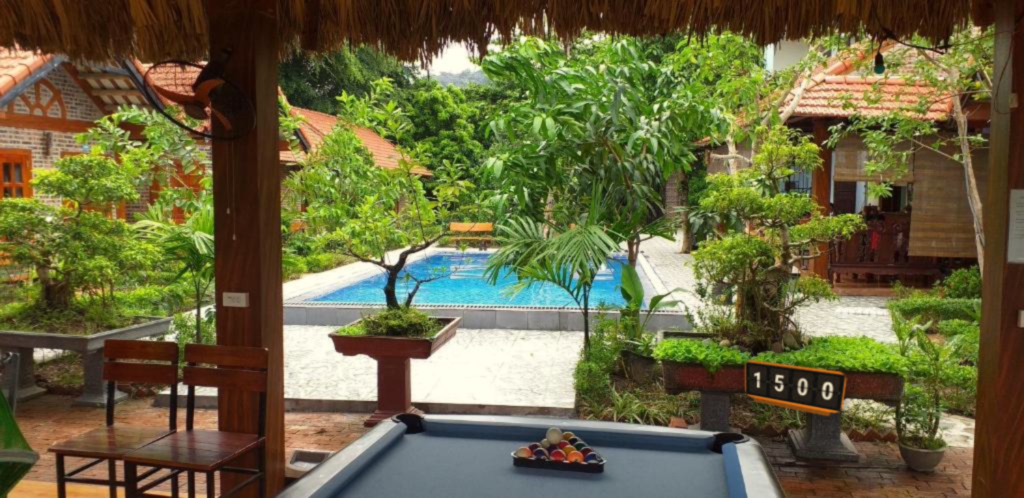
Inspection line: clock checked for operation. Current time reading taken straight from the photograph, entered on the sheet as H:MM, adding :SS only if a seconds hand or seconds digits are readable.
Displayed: 15:00
